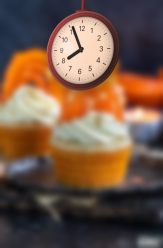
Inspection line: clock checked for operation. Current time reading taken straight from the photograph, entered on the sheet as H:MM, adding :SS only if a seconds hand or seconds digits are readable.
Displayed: 7:56
